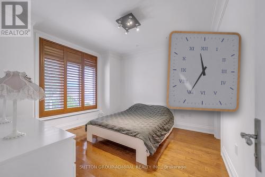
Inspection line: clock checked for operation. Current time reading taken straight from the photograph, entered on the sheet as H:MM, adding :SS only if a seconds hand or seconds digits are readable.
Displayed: 11:35
